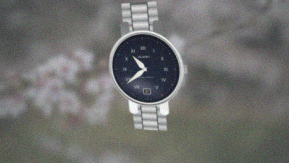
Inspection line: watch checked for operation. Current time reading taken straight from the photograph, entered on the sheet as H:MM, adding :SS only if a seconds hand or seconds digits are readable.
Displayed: 10:39
